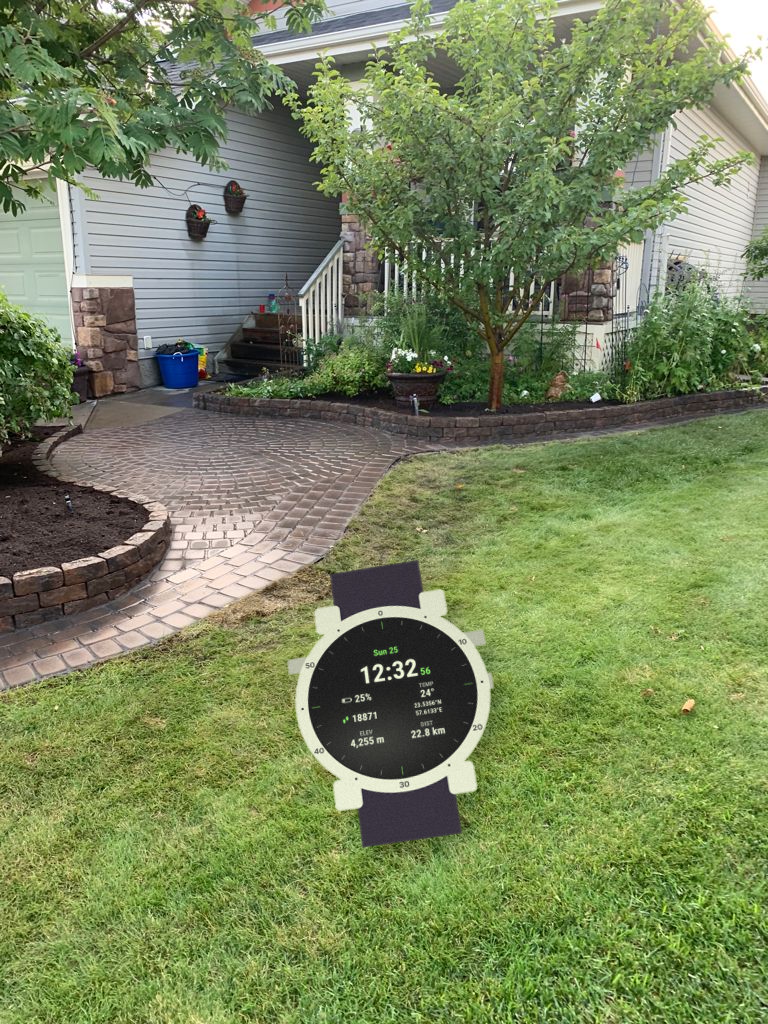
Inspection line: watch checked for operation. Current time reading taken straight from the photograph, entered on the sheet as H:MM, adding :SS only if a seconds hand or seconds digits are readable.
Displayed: 12:32:56
